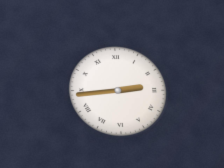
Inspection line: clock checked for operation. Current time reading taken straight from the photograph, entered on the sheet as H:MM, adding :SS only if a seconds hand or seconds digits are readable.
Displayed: 2:44
